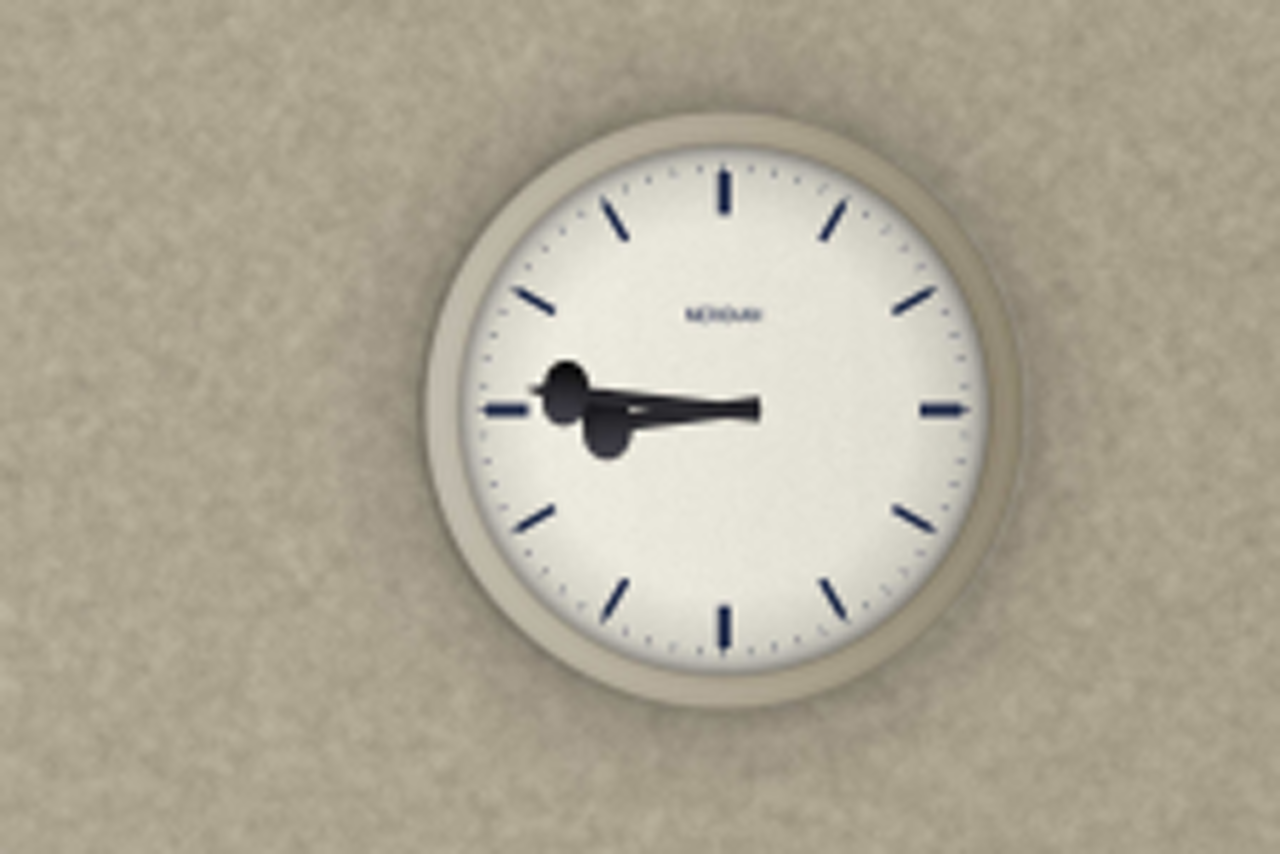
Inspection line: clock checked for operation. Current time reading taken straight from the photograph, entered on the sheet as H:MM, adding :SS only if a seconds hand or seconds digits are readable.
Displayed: 8:46
